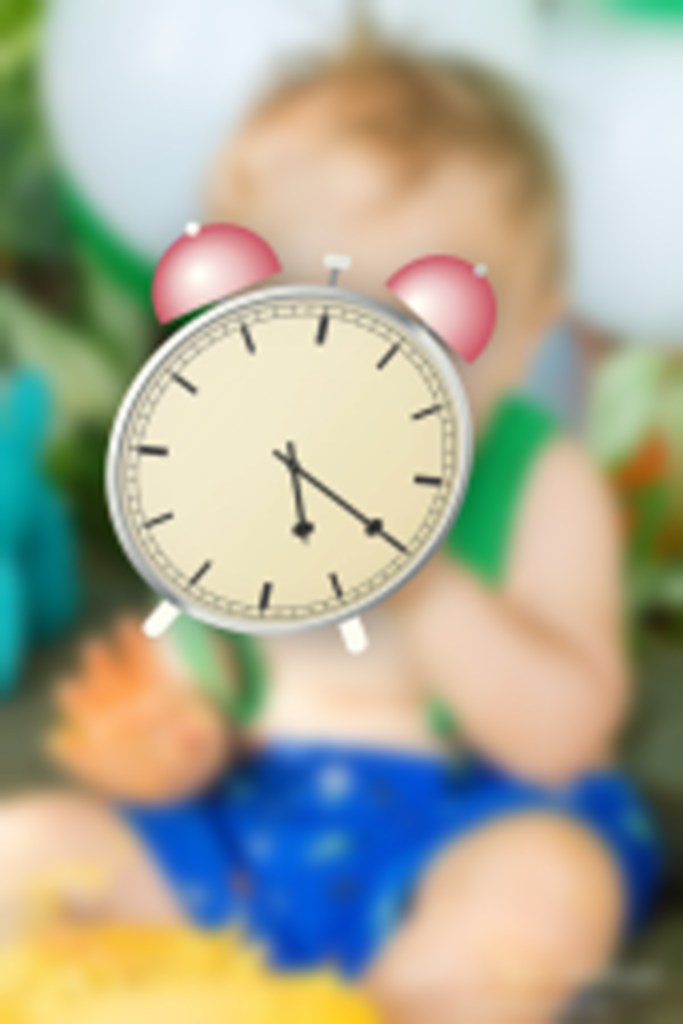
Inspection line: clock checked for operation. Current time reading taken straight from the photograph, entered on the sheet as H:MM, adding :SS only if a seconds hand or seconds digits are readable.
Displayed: 5:20
